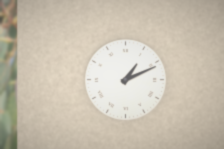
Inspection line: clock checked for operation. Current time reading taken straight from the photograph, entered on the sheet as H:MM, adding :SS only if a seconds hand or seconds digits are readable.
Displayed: 1:11
